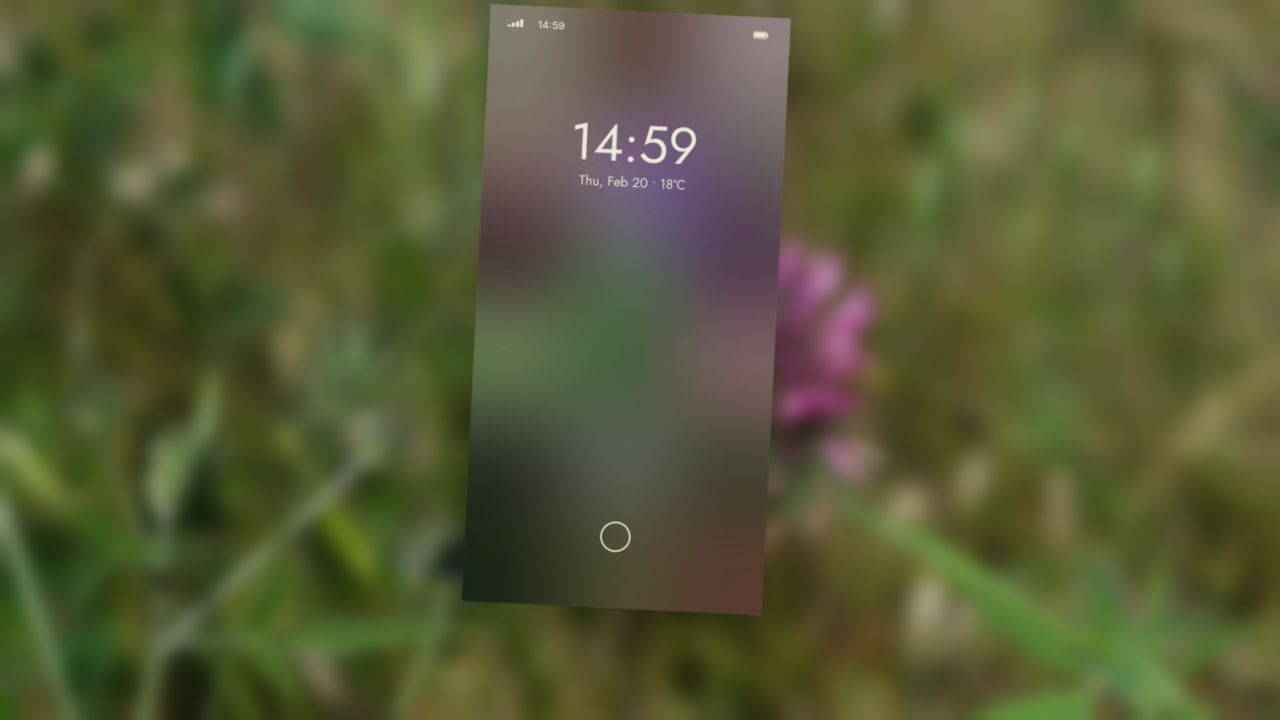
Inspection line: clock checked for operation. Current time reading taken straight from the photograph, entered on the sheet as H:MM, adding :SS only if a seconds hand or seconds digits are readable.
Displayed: 14:59
